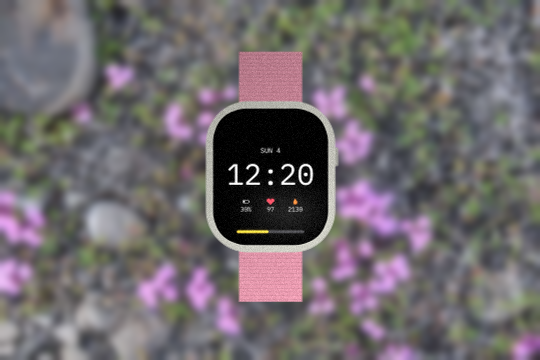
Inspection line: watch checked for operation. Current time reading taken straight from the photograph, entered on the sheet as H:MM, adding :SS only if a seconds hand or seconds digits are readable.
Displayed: 12:20
